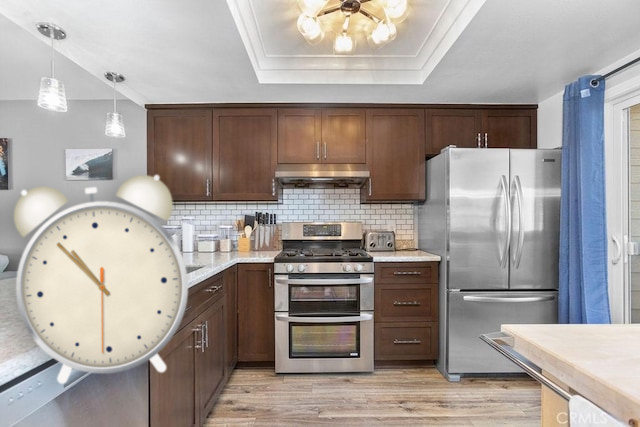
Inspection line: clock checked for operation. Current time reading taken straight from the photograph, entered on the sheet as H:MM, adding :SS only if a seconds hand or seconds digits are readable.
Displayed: 10:53:31
